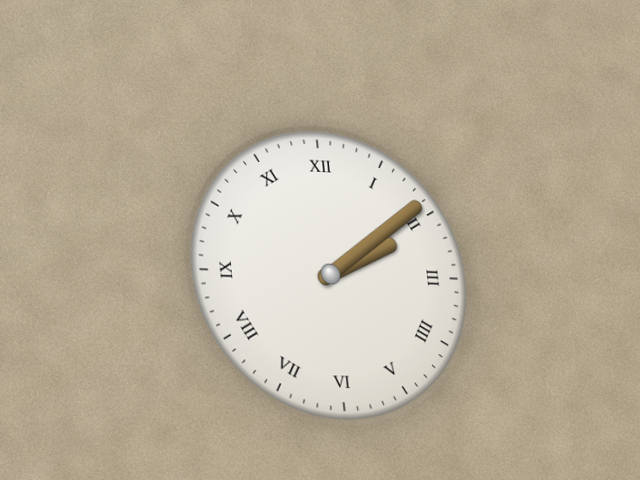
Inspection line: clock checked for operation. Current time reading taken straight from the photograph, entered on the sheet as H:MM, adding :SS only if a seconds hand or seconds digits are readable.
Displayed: 2:09
